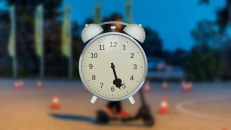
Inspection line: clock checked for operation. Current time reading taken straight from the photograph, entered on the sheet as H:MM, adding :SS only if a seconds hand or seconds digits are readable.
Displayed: 5:27
